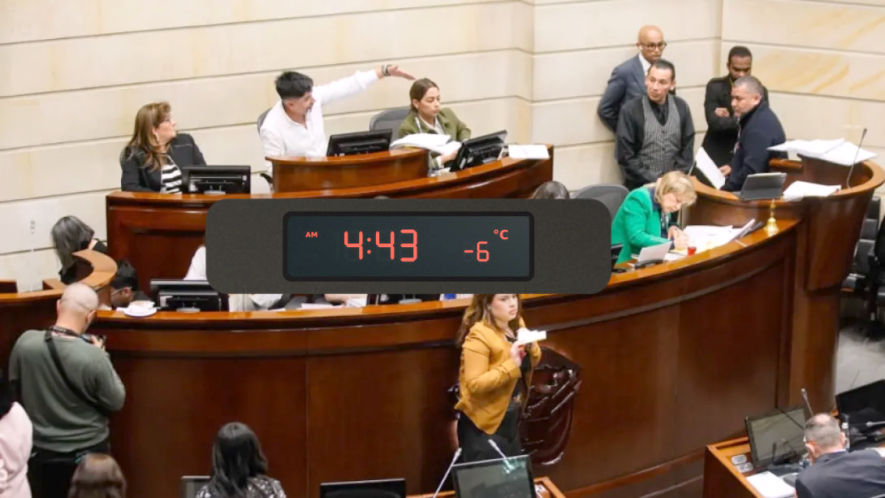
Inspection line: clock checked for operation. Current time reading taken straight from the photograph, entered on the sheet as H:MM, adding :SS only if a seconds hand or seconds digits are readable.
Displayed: 4:43
